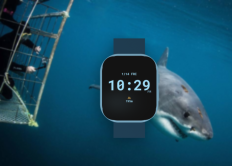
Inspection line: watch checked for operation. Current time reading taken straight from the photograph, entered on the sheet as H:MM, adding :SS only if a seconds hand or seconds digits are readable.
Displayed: 10:29
